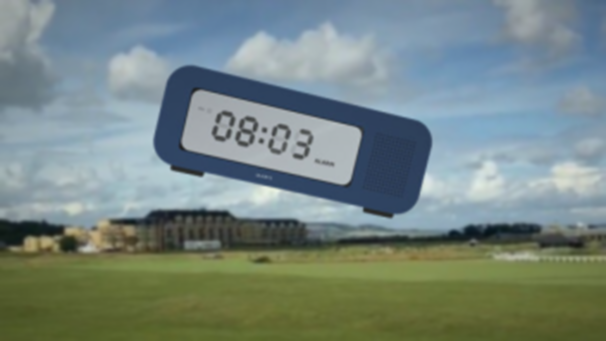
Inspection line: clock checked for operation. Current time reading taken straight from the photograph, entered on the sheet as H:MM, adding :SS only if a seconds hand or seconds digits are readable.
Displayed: 8:03
